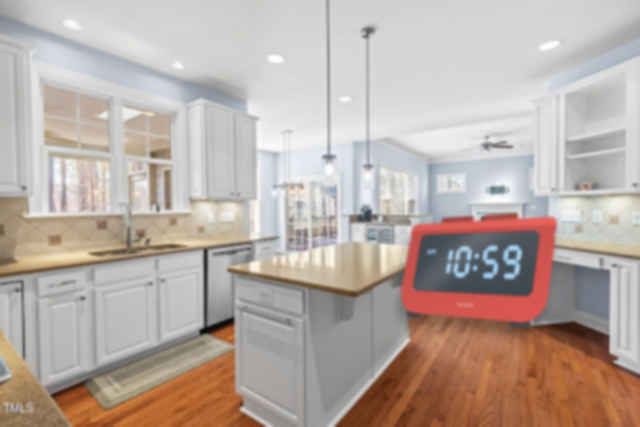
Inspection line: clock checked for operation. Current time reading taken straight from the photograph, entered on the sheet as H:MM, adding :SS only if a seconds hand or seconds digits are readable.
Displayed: 10:59
